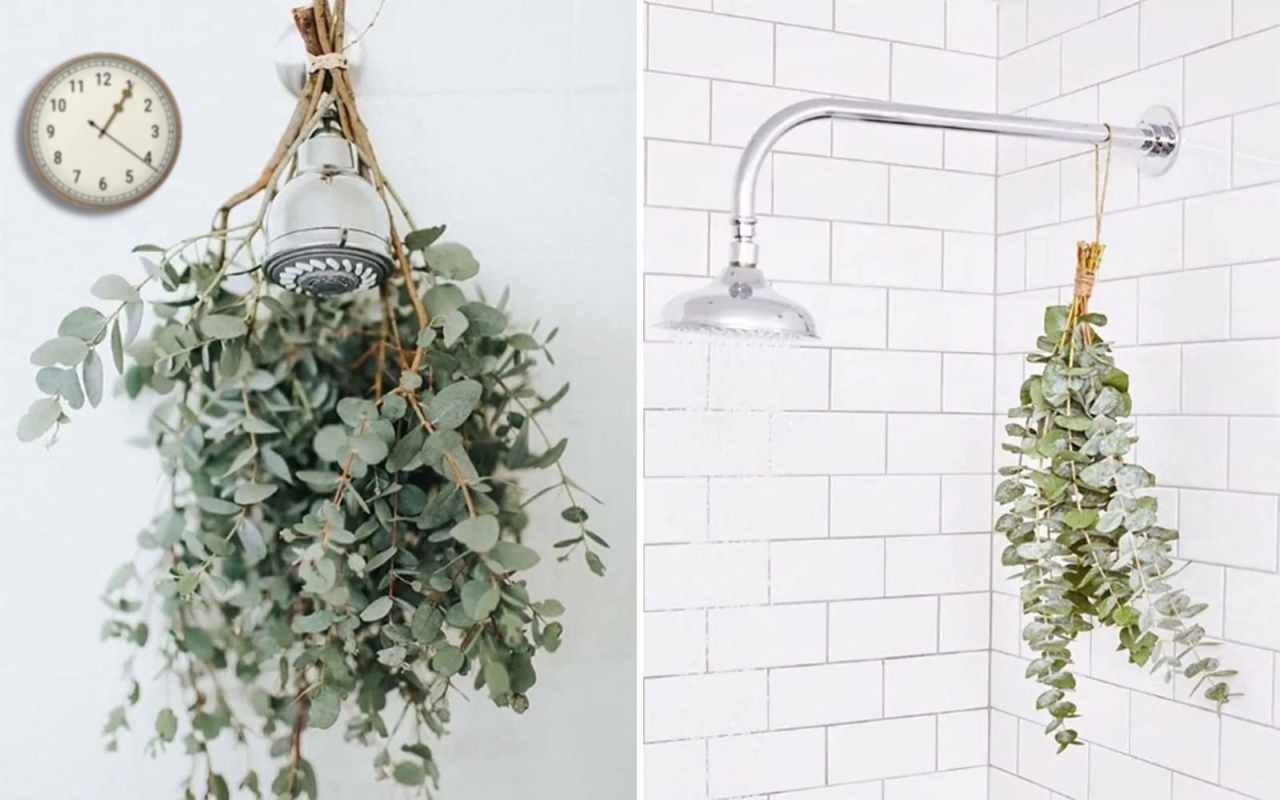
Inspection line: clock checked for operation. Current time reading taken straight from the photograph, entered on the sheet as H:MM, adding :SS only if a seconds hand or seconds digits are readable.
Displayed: 1:05:21
